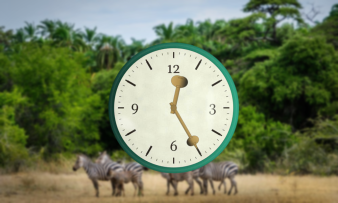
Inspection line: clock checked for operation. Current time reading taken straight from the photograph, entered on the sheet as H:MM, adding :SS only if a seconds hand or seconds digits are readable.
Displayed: 12:25
